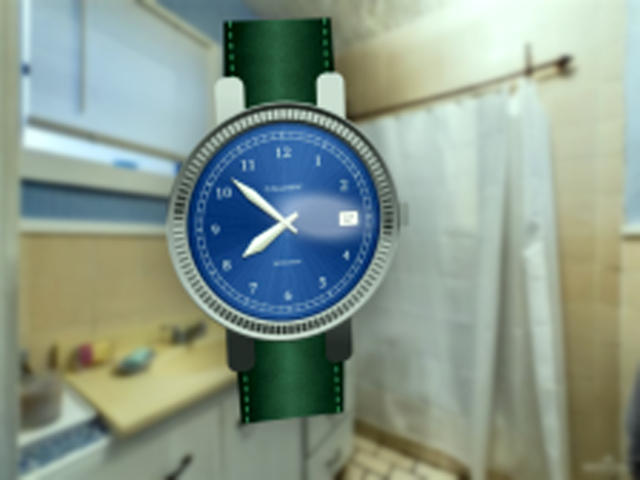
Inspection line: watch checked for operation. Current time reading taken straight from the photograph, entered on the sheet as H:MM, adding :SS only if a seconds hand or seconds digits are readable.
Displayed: 7:52
